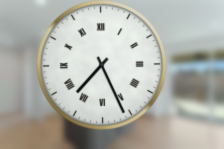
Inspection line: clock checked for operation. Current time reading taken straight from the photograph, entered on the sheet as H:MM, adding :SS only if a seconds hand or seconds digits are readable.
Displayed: 7:26
